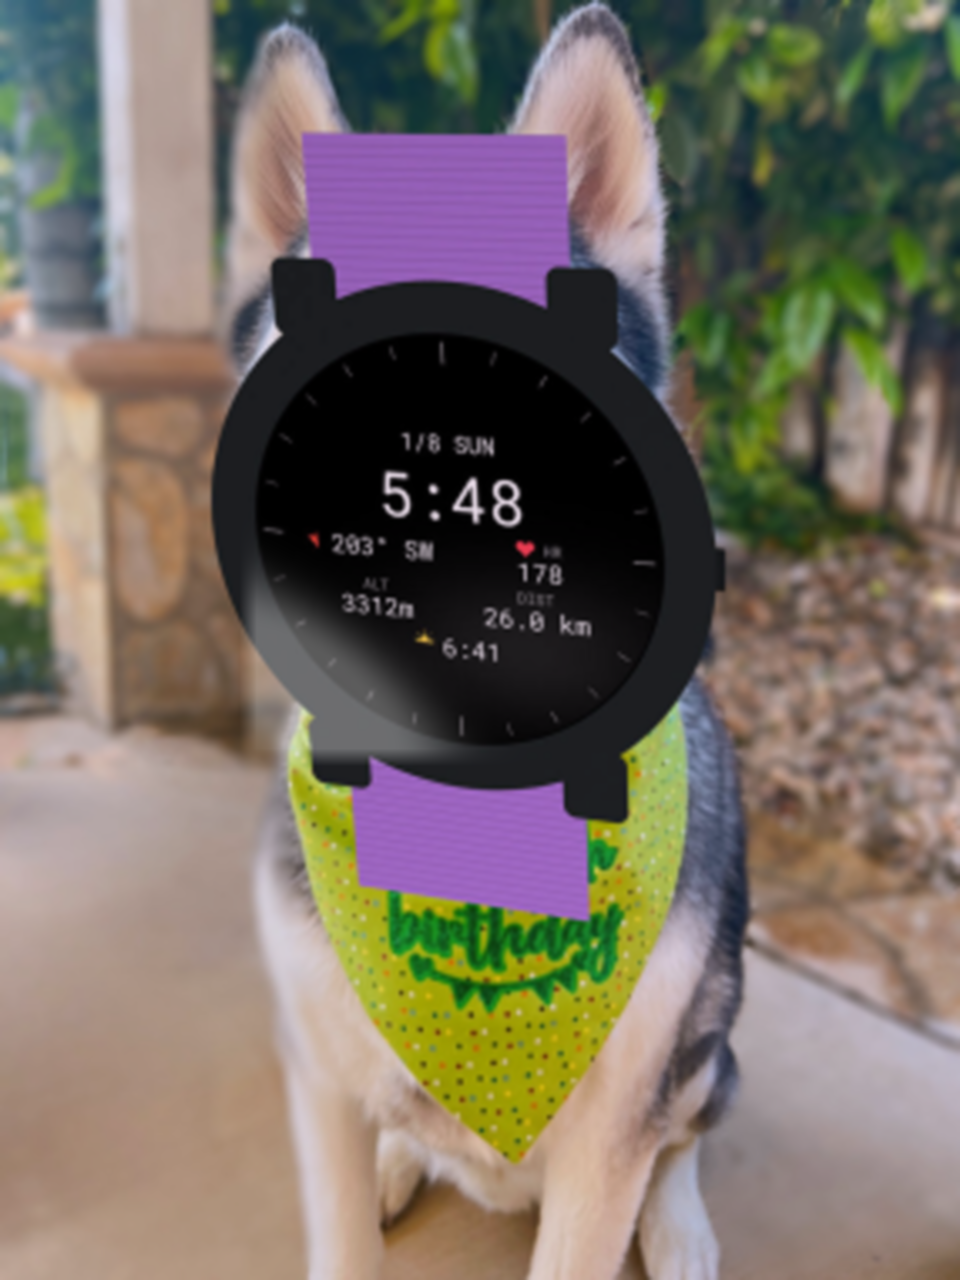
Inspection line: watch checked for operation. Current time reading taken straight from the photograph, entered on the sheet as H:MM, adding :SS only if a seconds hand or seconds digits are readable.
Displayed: 5:48
